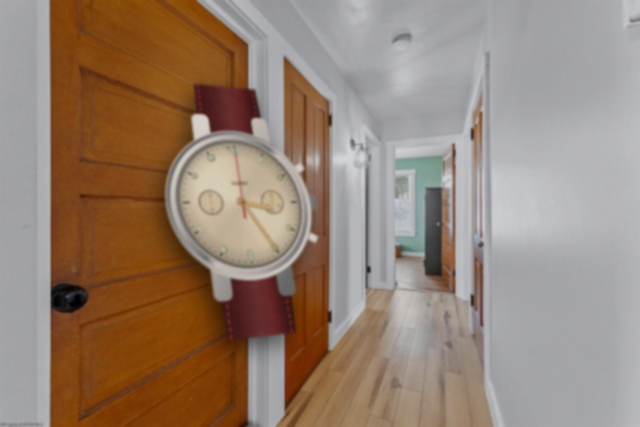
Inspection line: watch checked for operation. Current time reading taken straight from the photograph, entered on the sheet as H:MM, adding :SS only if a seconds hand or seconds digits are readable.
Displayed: 3:25
